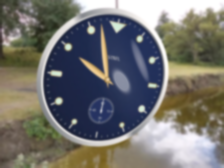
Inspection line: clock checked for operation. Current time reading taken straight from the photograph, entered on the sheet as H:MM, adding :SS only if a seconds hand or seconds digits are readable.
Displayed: 9:57
